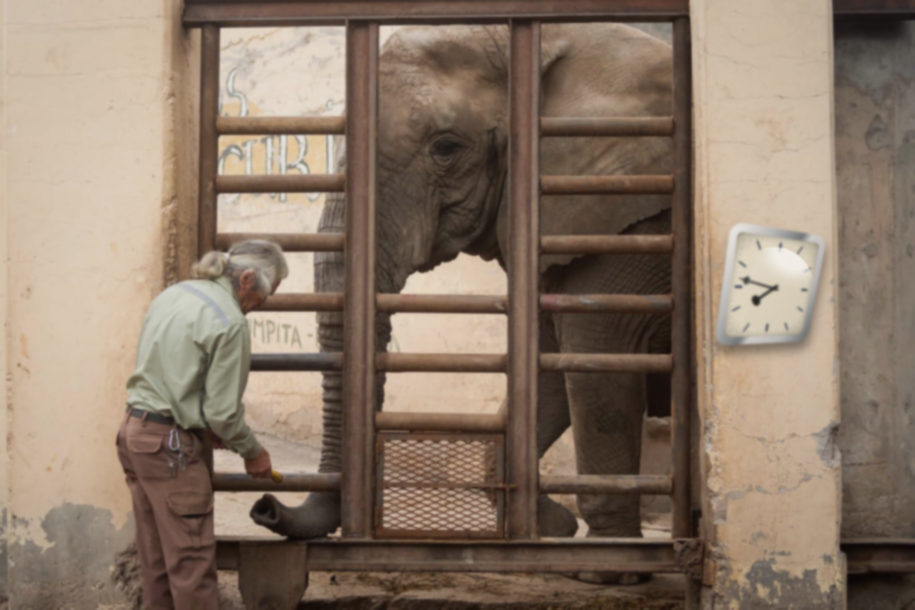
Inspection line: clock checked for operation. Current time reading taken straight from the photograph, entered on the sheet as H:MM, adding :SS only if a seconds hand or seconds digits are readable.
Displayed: 7:47
